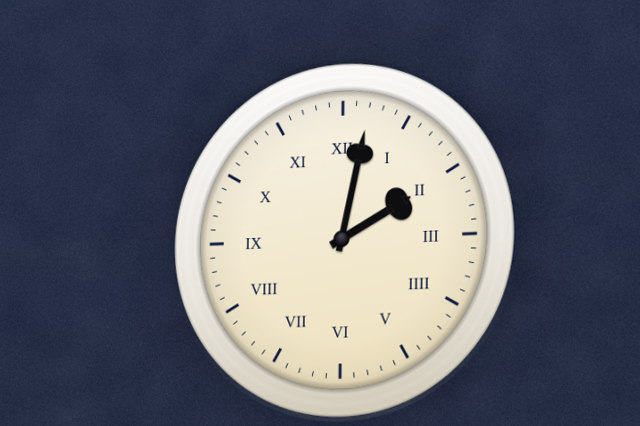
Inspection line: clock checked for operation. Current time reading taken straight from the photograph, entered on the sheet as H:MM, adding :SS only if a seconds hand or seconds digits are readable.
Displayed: 2:02
